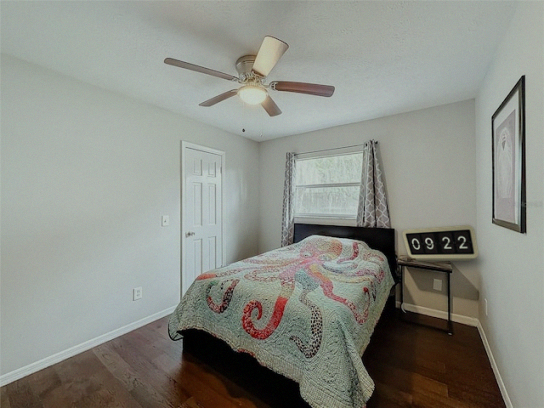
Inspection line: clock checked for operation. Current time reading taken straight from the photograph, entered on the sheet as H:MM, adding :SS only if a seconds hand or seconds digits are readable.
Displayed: 9:22
